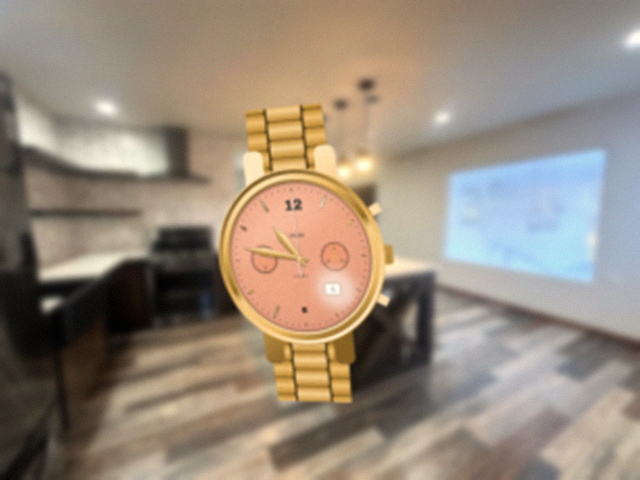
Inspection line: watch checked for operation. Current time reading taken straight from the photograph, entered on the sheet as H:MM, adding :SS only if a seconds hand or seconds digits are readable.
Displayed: 10:47
